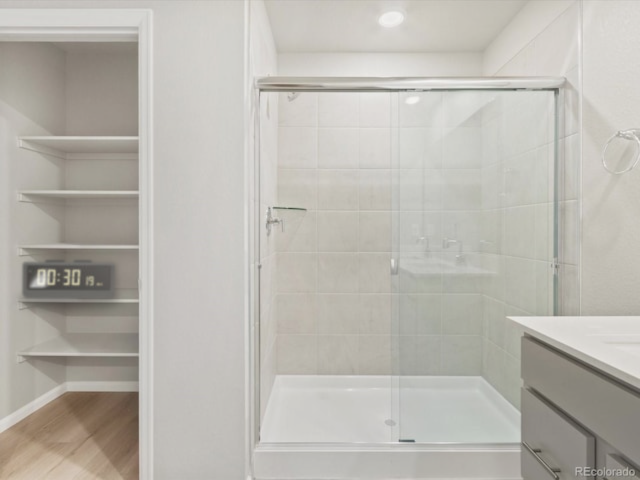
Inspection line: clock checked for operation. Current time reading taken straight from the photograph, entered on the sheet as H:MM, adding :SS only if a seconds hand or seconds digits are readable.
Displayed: 0:30
